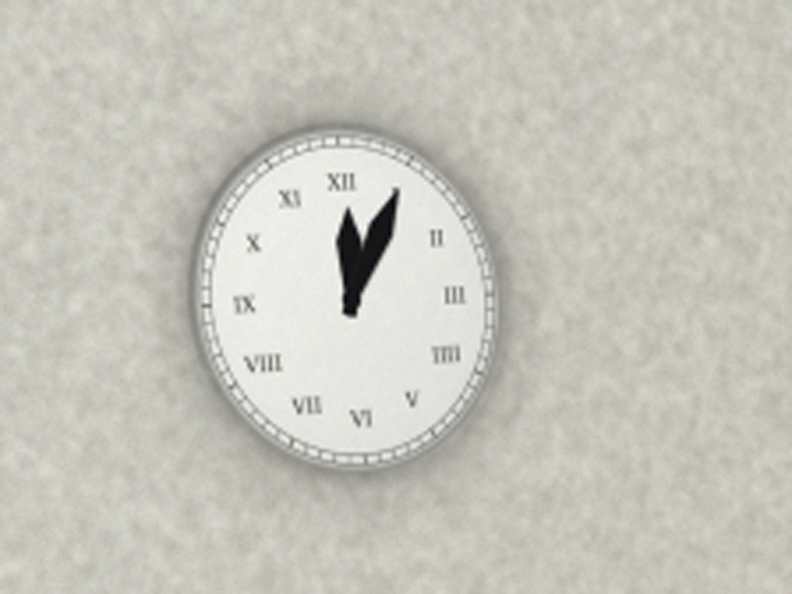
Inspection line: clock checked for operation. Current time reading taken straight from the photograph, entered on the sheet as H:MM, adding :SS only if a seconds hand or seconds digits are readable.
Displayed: 12:05
